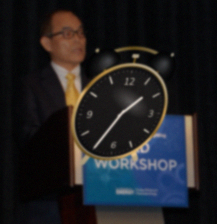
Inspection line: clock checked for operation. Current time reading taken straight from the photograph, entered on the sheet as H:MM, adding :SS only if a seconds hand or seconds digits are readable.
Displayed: 1:35
